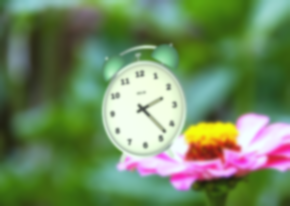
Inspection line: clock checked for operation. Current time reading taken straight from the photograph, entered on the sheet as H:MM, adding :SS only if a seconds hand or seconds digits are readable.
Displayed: 2:23
